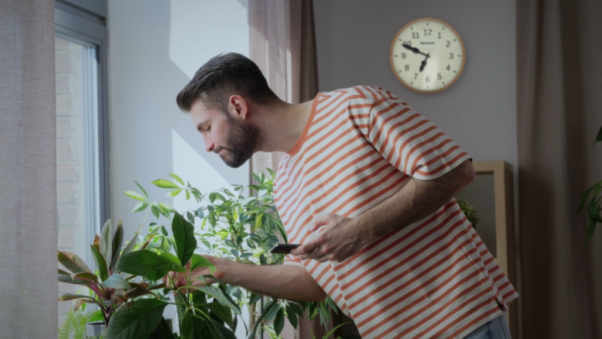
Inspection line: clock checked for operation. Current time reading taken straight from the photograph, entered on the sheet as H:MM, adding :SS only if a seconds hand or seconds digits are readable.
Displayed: 6:49
